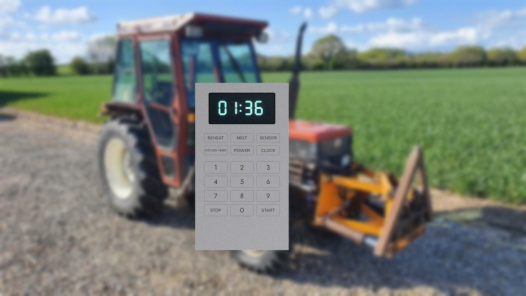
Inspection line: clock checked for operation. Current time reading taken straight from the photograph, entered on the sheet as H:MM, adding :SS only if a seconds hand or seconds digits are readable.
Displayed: 1:36
